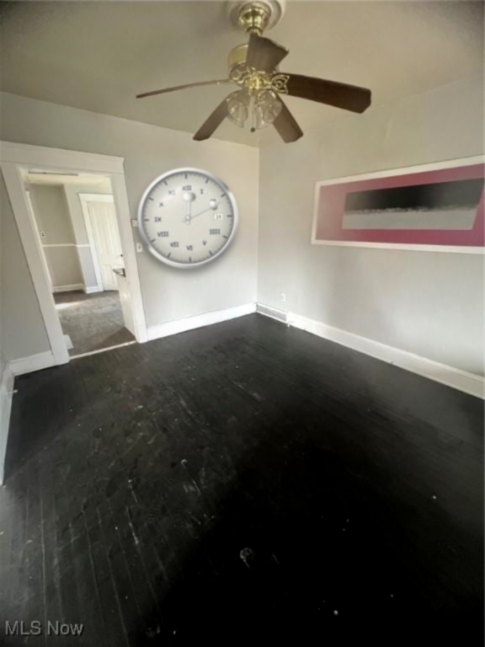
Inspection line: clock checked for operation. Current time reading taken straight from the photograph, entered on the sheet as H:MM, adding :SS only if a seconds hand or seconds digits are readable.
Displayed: 12:11
